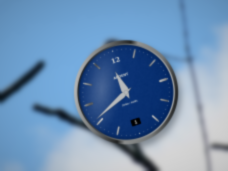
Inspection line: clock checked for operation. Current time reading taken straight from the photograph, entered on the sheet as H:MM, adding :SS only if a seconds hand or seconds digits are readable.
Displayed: 11:41
